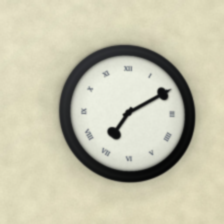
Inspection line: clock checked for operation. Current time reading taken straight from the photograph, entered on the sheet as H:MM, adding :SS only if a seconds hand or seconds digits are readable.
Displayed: 7:10
